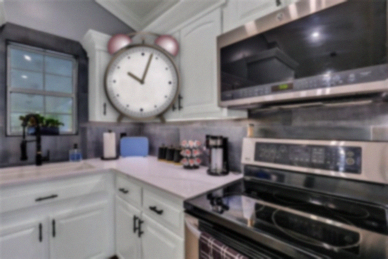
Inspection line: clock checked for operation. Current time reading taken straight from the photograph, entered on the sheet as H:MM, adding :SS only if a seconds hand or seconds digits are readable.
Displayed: 10:03
